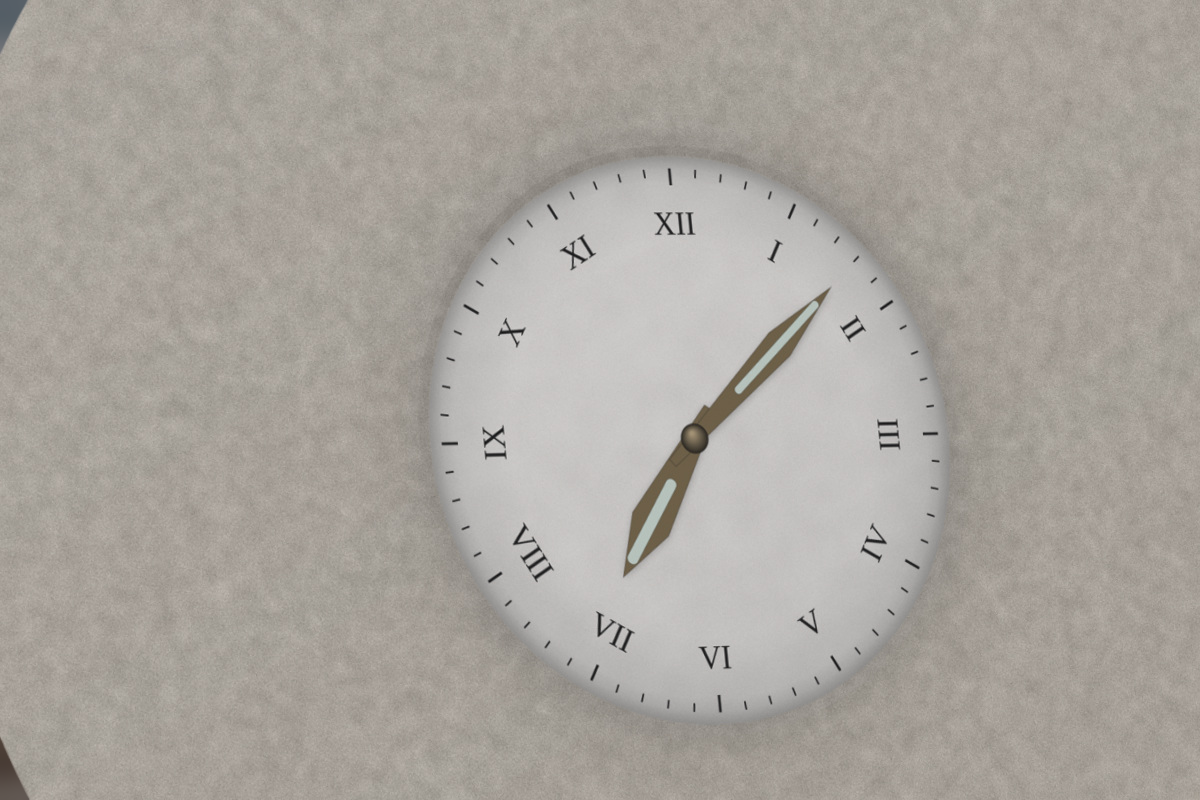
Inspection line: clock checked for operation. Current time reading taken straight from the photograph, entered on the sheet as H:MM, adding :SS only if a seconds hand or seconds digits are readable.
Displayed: 7:08
